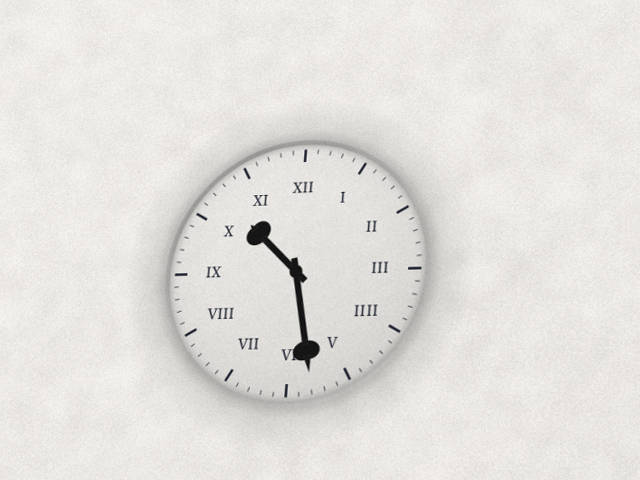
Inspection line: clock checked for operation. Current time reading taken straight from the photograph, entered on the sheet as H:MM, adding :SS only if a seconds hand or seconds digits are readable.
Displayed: 10:28
